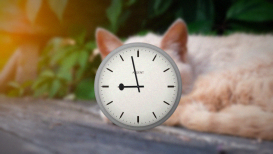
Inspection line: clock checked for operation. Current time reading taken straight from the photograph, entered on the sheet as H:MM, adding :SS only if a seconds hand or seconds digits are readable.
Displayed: 8:58
